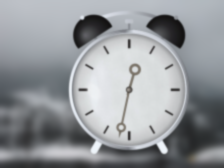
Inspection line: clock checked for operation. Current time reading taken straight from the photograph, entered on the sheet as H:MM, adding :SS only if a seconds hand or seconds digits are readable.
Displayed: 12:32
